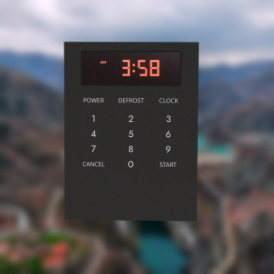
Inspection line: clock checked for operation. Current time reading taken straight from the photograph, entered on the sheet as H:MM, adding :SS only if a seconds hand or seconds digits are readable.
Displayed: 3:58
